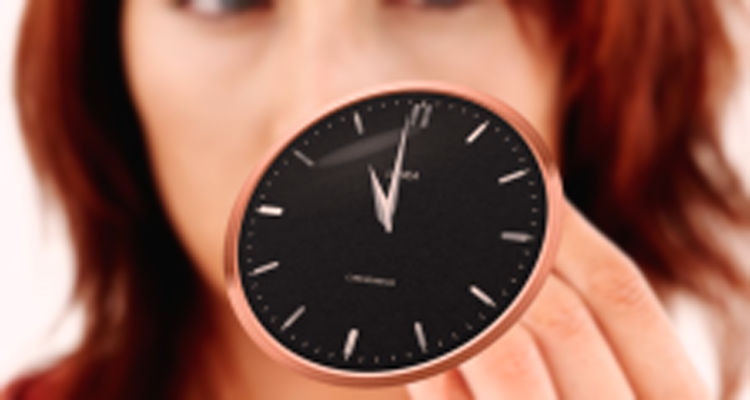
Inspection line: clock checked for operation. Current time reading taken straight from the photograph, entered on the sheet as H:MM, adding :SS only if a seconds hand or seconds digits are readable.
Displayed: 10:59
